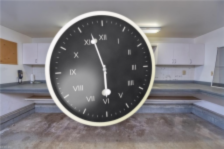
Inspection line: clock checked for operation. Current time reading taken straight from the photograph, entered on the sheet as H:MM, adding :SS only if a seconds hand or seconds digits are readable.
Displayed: 5:57
